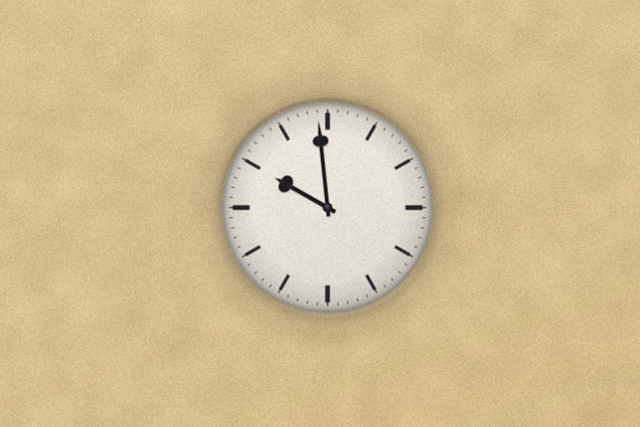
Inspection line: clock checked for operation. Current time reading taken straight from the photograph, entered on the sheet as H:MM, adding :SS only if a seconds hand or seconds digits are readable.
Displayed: 9:59
